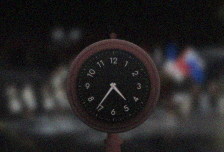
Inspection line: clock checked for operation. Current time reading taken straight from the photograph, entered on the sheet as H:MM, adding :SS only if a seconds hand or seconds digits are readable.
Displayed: 4:36
